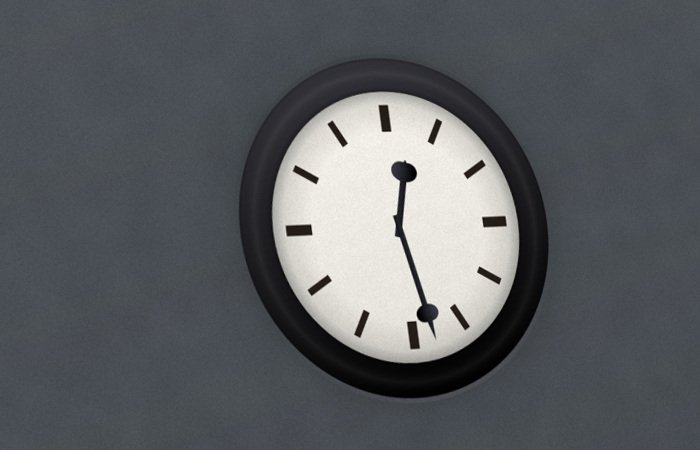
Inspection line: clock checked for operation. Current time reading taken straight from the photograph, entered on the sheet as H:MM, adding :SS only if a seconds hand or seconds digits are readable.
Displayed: 12:28
